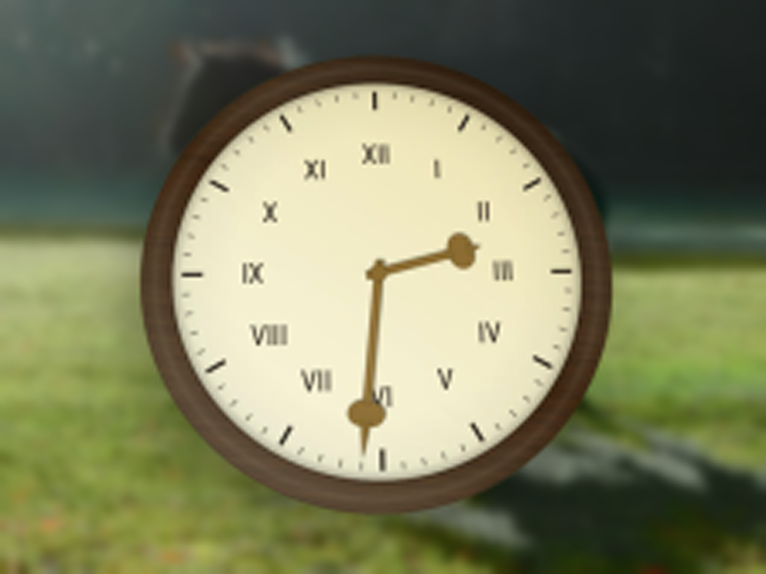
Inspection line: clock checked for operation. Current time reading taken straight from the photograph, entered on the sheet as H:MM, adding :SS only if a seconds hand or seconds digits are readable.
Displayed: 2:31
